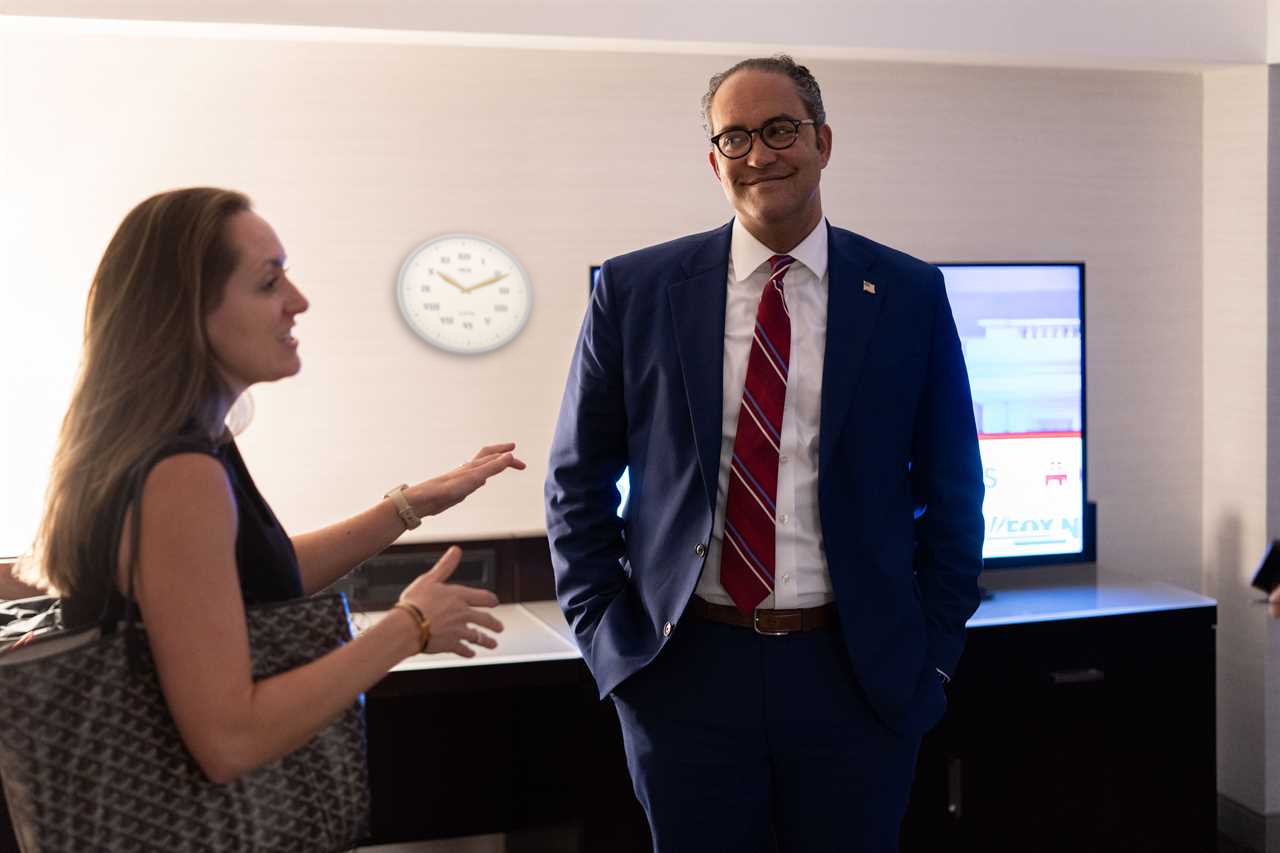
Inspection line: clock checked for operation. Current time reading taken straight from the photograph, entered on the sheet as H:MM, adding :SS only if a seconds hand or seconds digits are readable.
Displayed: 10:11
